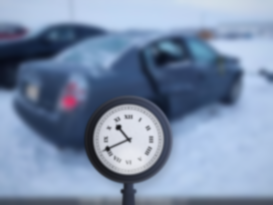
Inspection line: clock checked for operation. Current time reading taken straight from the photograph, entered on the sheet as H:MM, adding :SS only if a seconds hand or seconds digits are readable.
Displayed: 10:41
